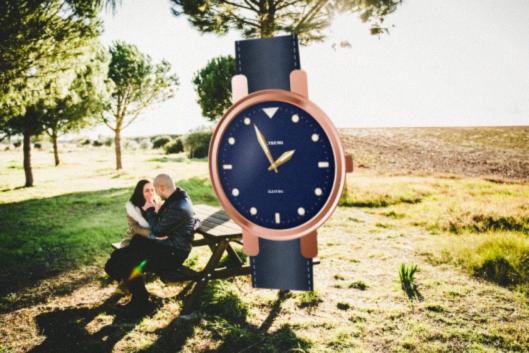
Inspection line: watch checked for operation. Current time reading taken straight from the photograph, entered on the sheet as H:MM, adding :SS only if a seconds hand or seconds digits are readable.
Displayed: 1:56
